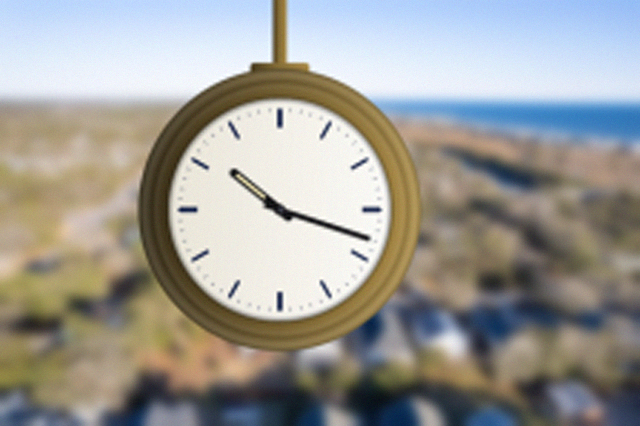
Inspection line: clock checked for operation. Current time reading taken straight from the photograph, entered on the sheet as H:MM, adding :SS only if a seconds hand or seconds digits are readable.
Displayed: 10:18
